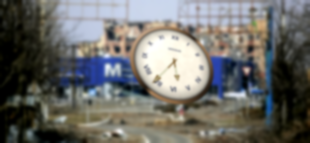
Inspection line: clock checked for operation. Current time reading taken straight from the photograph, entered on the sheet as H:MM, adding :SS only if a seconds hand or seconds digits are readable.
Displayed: 5:36
